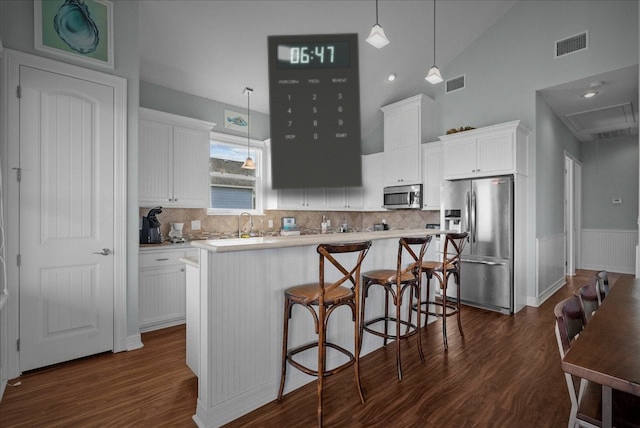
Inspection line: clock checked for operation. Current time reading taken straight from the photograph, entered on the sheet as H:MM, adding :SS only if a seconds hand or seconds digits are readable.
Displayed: 6:47
